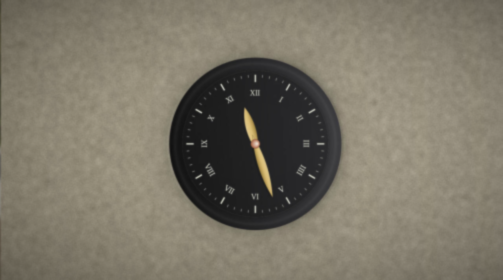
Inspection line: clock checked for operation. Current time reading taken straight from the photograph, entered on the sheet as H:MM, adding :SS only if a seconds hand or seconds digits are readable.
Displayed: 11:27
